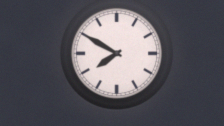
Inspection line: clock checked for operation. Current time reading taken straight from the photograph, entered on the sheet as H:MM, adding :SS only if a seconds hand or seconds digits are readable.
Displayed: 7:50
